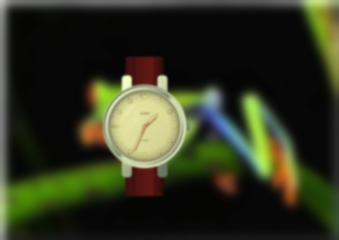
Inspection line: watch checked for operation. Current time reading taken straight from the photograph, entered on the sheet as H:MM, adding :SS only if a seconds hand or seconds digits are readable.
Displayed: 1:34
